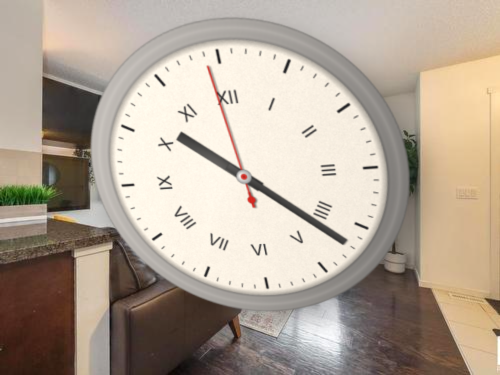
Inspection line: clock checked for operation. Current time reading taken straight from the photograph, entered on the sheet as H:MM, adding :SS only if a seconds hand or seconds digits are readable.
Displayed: 10:21:59
